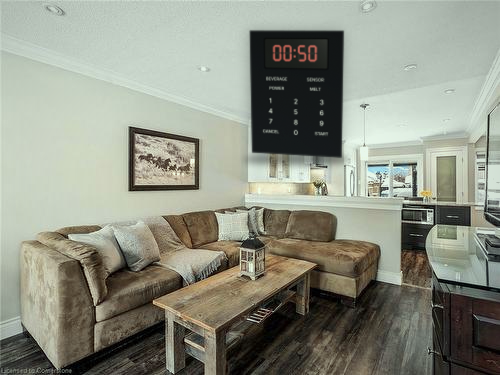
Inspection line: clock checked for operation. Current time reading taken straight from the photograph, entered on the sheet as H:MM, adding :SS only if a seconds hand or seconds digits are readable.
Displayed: 0:50
